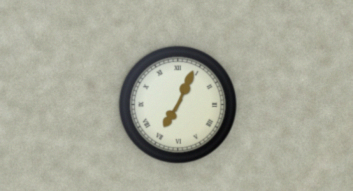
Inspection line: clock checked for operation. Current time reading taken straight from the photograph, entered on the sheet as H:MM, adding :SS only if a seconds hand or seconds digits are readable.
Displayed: 7:04
